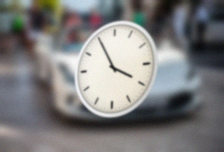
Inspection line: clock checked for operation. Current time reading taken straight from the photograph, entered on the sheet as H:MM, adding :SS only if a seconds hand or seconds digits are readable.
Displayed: 3:55
